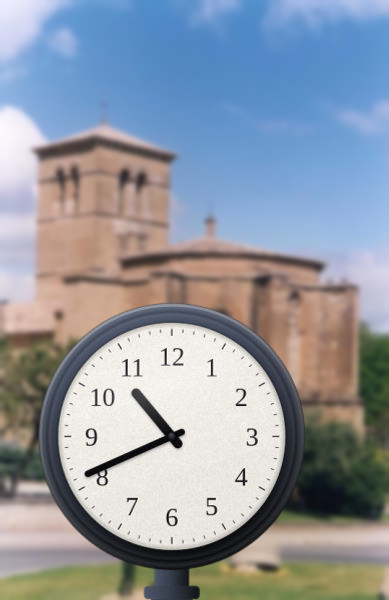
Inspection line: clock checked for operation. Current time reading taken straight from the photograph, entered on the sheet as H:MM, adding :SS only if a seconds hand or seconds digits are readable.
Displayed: 10:41
